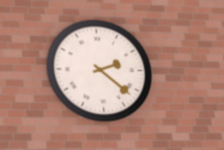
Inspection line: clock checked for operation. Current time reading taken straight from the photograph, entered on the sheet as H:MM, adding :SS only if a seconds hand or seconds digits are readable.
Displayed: 2:22
